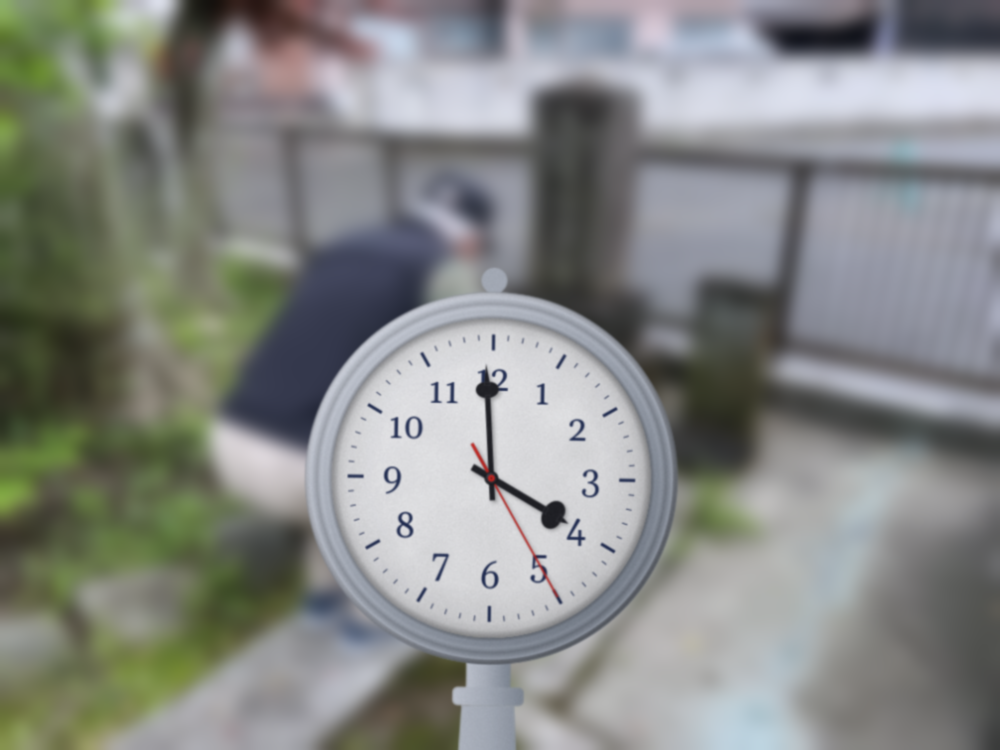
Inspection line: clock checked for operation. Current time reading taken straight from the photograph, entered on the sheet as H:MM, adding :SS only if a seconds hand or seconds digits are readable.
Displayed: 3:59:25
